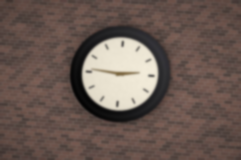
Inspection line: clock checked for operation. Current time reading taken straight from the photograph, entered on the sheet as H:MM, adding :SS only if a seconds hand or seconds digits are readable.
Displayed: 2:46
